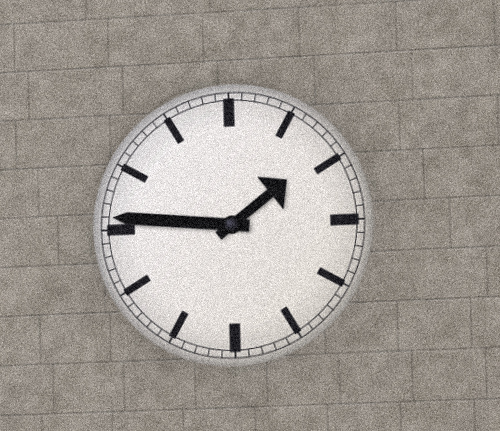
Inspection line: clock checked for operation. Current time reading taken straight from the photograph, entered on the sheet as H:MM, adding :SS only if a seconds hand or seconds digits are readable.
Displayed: 1:46
